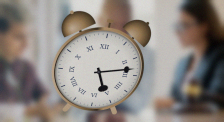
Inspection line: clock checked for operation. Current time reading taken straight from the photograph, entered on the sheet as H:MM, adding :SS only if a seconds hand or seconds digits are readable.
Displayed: 5:13
